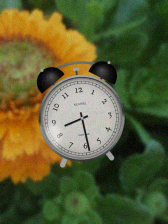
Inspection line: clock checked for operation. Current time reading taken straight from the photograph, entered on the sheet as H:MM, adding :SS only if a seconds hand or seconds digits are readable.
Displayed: 8:29
